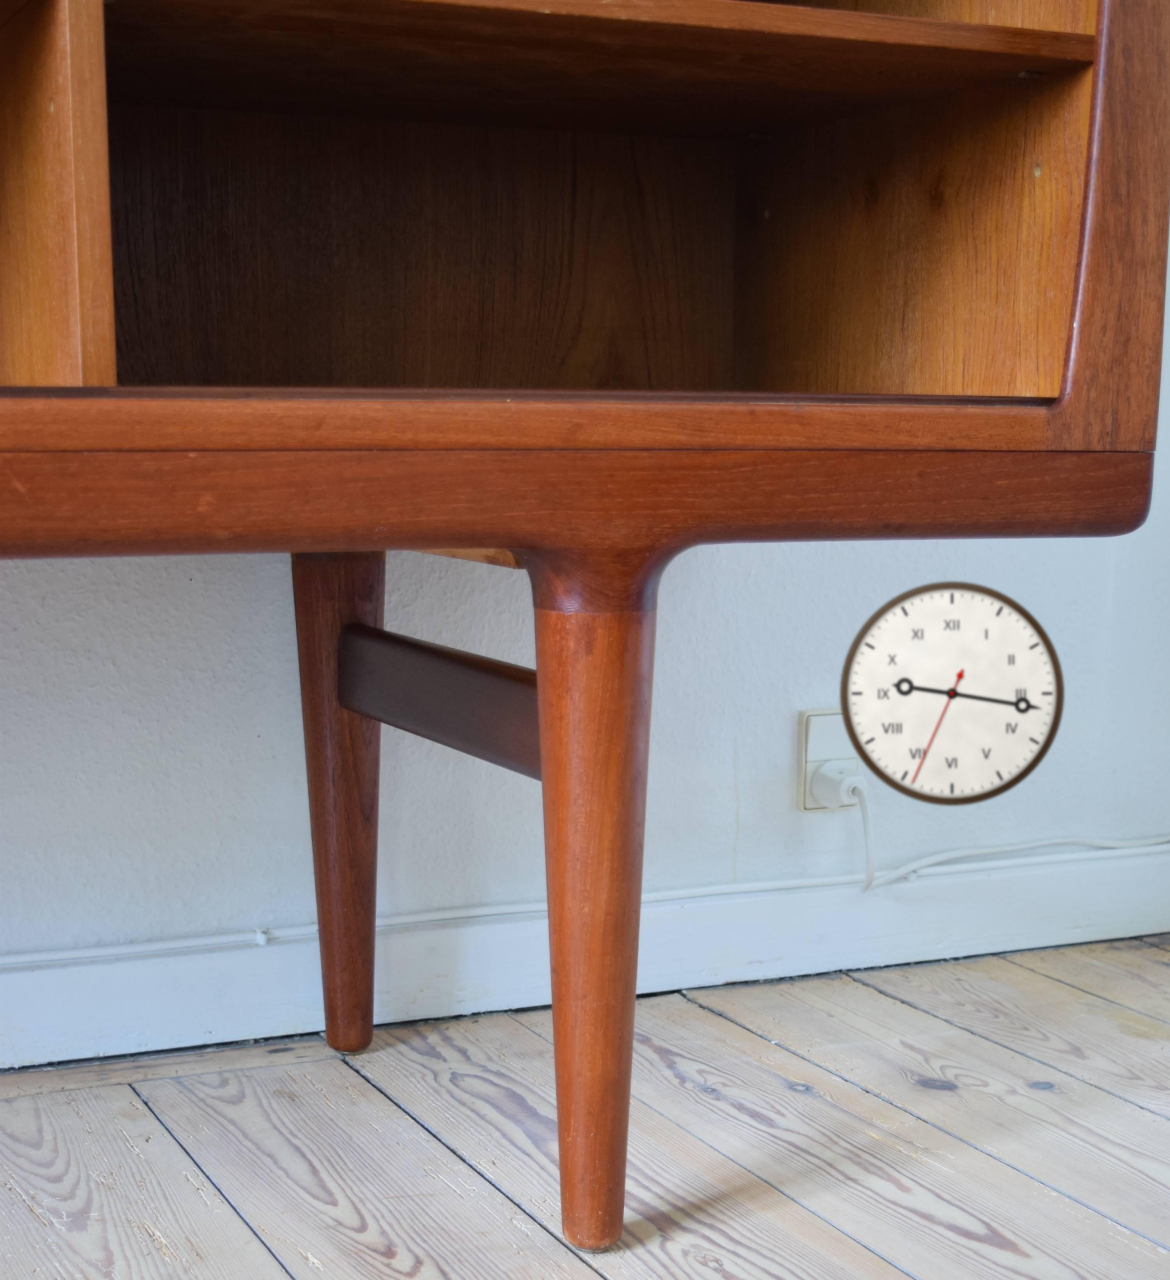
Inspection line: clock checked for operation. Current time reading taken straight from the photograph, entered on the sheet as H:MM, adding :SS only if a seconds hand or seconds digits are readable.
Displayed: 9:16:34
